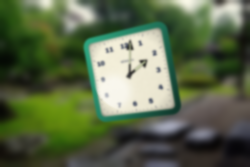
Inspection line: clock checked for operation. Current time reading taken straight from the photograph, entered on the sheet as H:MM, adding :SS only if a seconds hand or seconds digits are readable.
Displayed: 2:02
